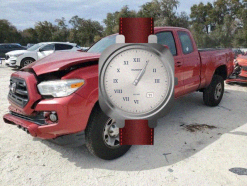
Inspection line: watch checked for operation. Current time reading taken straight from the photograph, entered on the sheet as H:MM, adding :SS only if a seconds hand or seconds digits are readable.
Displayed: 1:05
